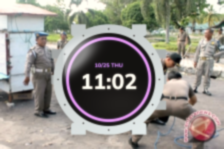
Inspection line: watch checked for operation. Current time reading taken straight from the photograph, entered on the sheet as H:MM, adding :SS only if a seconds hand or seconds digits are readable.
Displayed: 11:02
